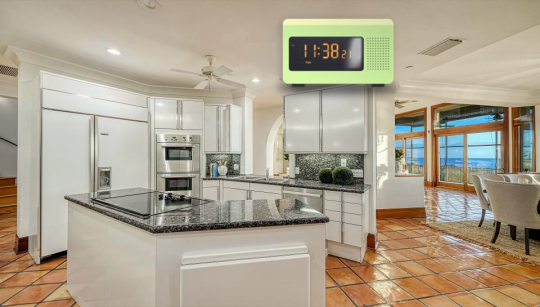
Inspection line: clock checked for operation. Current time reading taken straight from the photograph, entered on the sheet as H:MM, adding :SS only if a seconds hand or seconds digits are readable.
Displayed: 11:38:21
